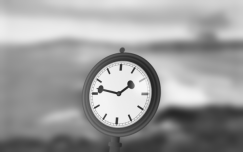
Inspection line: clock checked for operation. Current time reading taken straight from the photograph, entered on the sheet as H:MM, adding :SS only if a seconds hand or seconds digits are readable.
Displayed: 1:47
